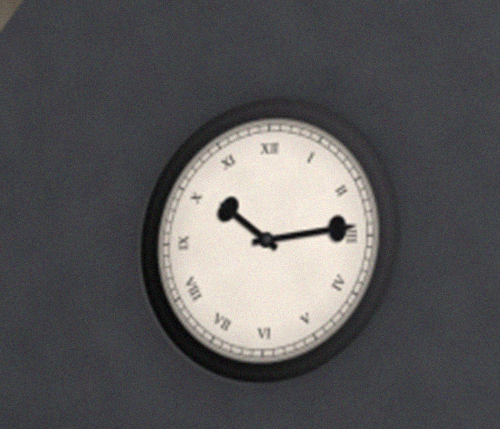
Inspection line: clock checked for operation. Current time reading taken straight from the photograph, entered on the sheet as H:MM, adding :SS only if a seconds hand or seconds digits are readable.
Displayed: 10:14
